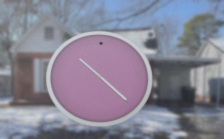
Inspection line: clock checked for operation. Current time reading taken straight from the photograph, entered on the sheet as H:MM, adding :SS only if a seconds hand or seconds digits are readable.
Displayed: 10:22
